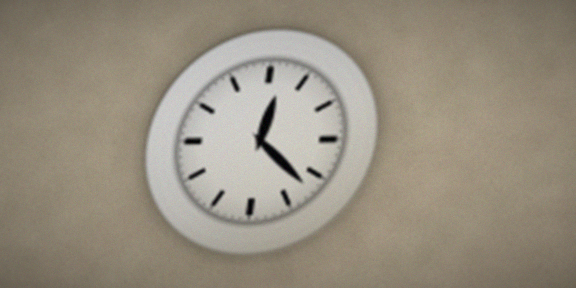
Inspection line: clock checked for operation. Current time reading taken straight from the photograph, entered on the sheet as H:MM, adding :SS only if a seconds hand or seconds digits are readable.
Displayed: 12:22
